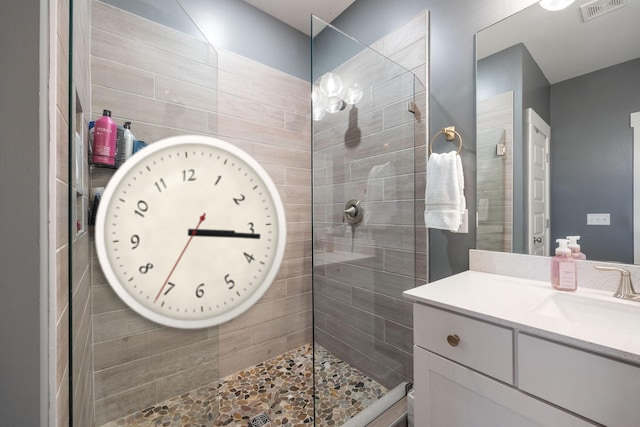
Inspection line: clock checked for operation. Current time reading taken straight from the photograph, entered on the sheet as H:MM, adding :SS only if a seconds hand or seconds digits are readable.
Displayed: 3:16:36
